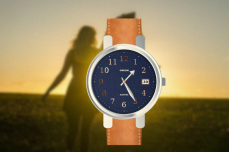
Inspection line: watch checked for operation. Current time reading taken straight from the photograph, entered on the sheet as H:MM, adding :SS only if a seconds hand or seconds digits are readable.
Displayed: 1:25
